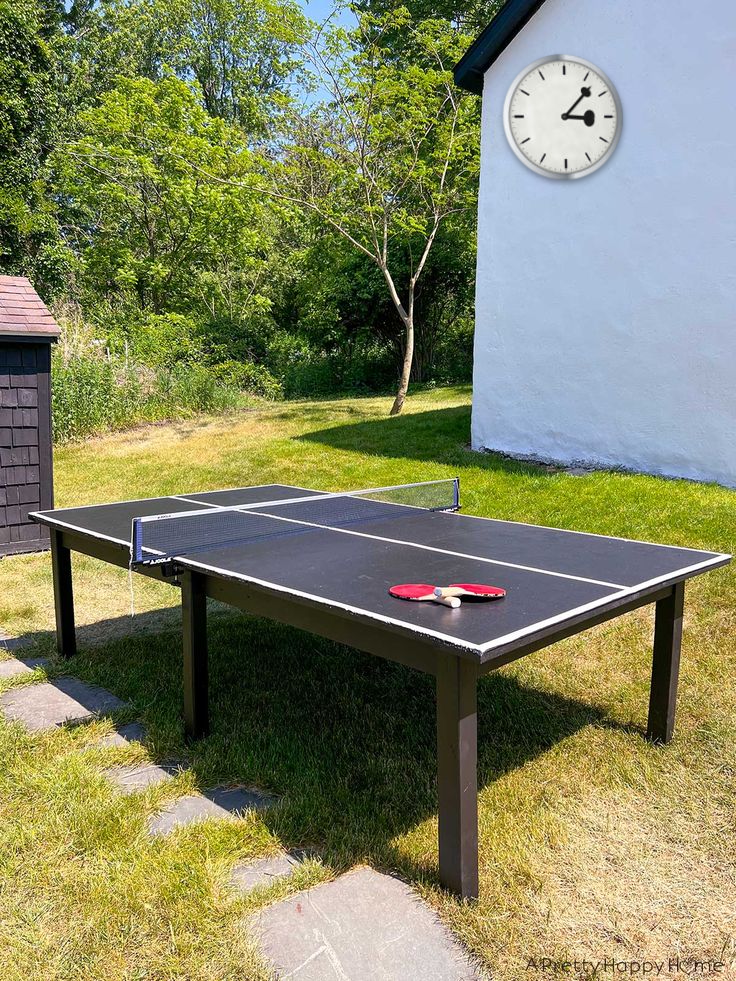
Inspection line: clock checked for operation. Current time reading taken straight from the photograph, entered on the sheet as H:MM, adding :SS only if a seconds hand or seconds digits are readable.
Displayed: 3:07
